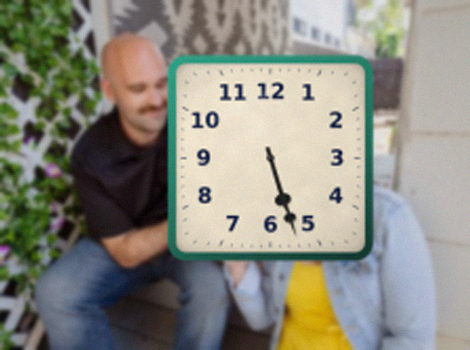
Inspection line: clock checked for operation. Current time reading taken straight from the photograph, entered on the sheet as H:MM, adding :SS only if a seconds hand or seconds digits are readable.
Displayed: 5:27
